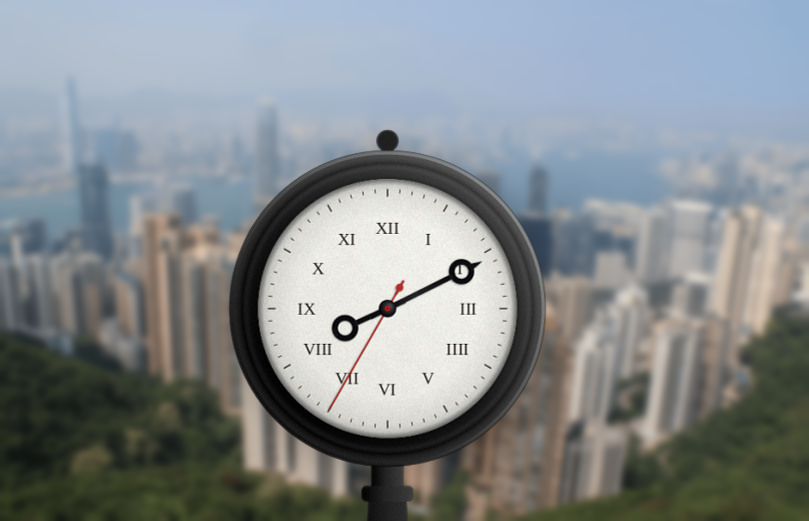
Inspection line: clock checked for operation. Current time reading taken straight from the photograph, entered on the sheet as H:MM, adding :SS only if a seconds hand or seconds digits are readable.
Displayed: 8:10:35
